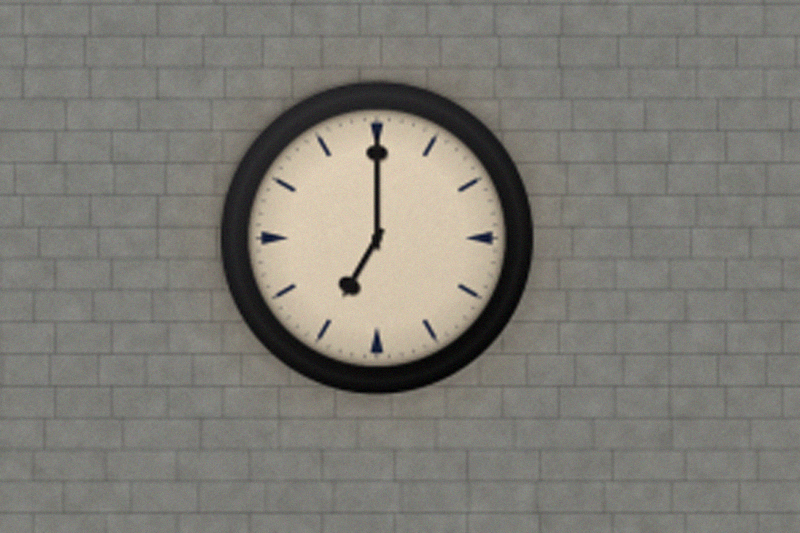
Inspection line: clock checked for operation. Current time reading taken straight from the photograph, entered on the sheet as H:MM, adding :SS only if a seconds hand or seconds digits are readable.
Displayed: 7:00
